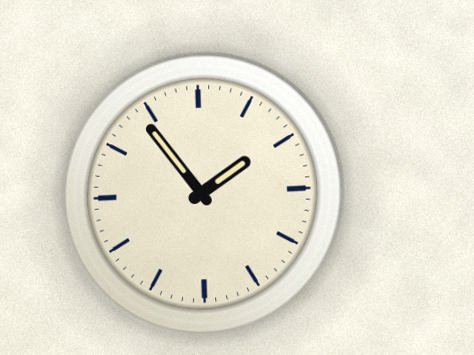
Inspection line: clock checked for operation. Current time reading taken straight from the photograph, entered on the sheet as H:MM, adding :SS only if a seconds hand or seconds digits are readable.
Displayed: 1:54
